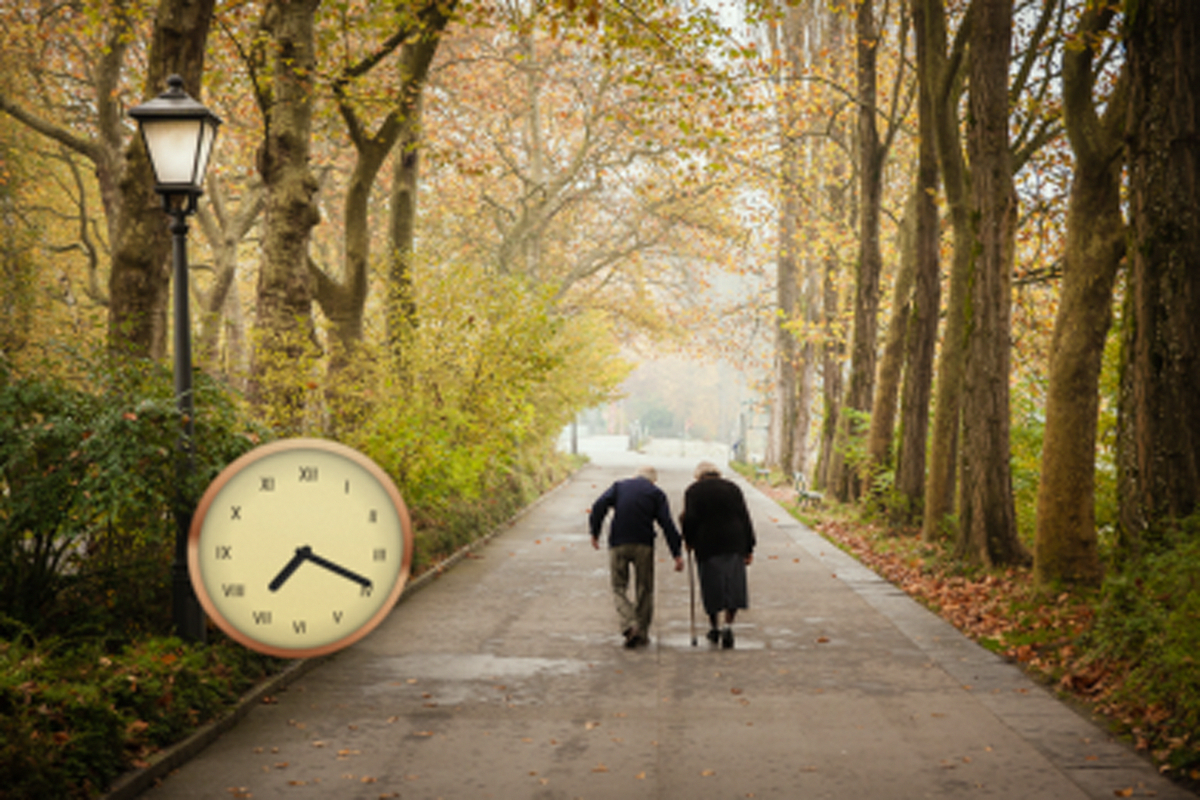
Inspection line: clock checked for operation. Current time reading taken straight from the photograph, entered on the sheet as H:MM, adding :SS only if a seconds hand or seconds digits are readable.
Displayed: 7:19
